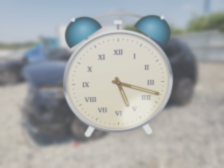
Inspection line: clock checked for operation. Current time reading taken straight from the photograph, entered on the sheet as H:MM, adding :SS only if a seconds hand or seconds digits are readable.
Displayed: 5:18
